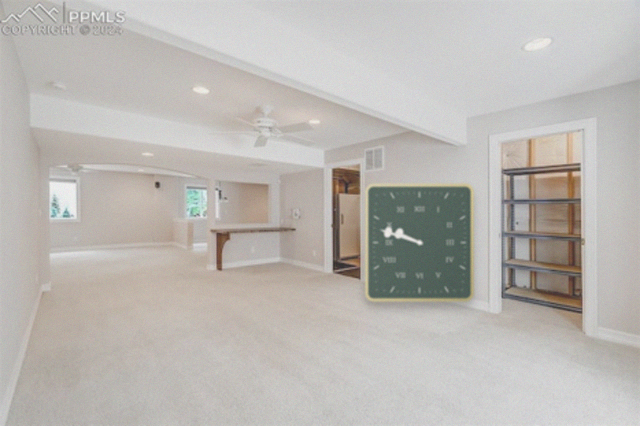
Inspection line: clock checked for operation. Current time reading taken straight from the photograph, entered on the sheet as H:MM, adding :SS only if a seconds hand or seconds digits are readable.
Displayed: 9:48
